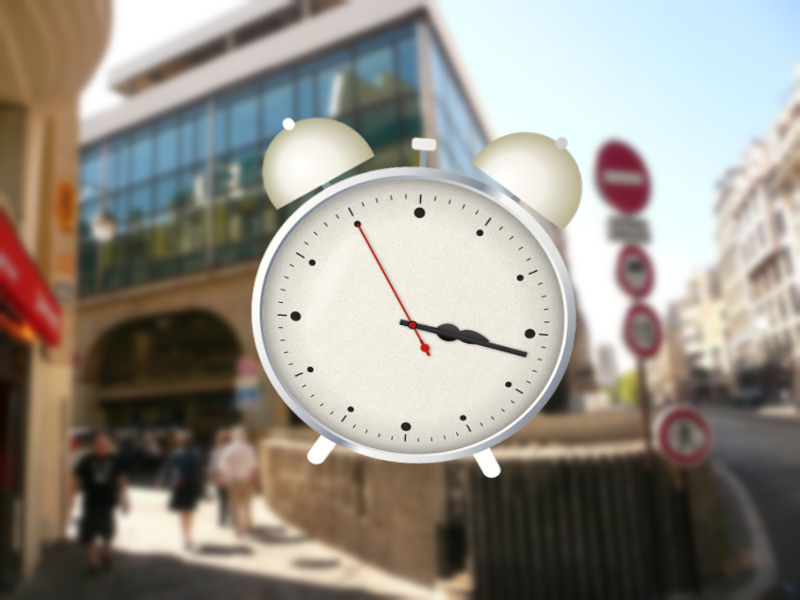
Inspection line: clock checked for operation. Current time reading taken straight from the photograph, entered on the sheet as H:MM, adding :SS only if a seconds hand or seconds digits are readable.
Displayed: 3:16:55
